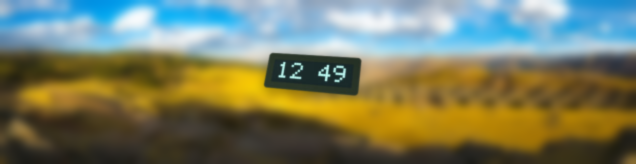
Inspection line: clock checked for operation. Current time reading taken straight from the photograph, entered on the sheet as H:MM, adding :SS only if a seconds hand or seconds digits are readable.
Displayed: 12:49
